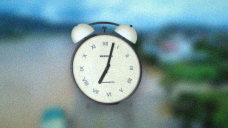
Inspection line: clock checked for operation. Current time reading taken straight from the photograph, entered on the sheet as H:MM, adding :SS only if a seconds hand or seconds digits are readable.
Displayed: 7:03
